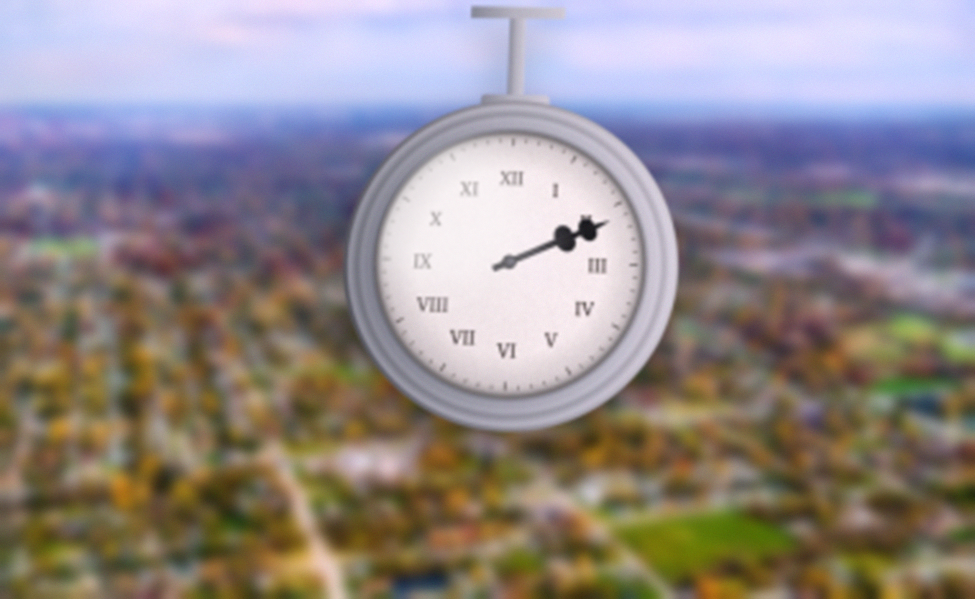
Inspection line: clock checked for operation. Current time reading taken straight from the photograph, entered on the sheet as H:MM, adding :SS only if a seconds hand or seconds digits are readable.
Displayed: 2:11
